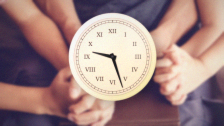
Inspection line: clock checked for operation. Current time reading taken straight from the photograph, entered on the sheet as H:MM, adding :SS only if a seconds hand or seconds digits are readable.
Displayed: 9:27
